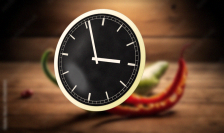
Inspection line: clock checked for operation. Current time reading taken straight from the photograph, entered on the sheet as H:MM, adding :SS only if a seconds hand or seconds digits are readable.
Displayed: 2:56
